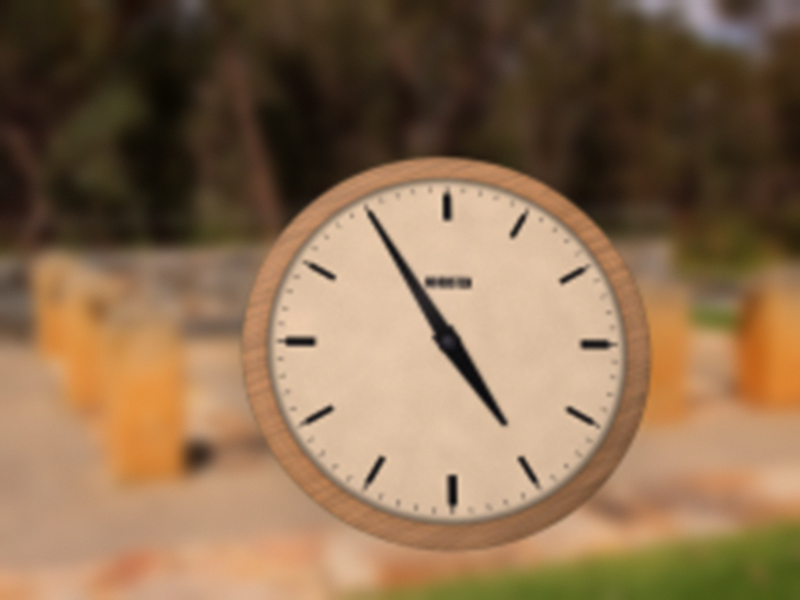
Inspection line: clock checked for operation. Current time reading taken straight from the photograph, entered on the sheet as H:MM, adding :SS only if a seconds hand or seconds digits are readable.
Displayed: 4:55
